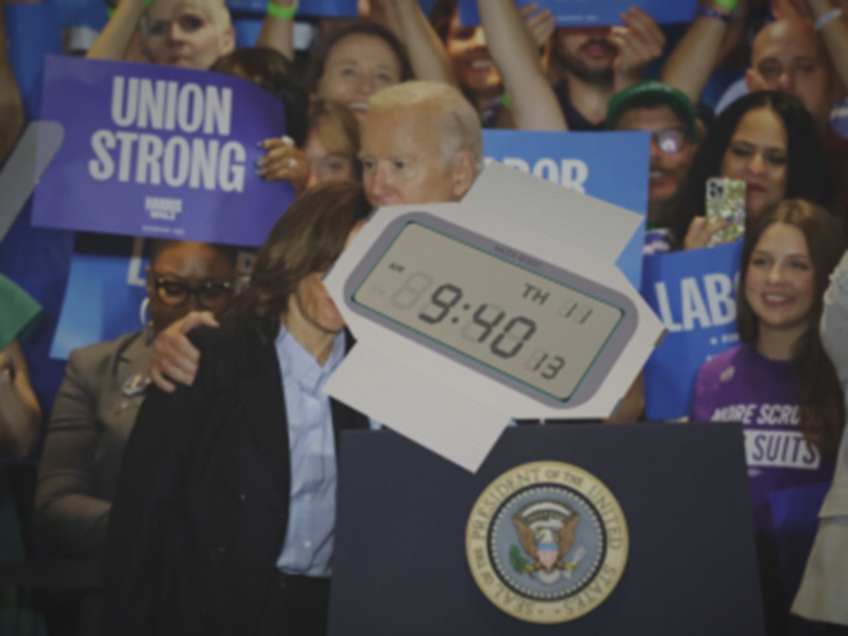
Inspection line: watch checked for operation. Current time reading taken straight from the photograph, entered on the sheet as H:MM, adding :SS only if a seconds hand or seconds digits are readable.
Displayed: 9:40:13
